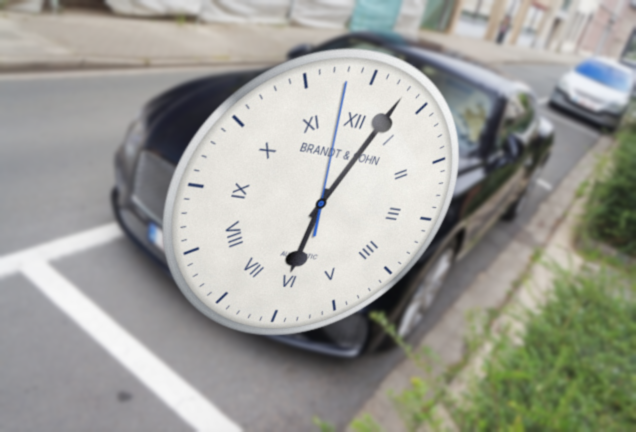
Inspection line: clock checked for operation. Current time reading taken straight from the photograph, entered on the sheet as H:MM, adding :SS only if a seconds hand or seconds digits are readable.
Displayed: 6:02:58
